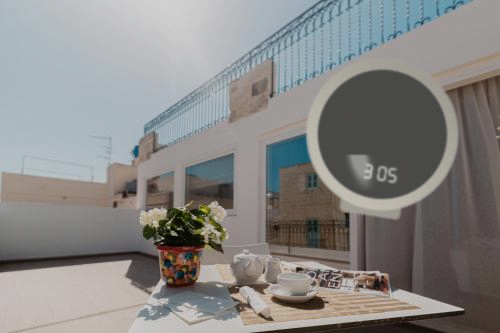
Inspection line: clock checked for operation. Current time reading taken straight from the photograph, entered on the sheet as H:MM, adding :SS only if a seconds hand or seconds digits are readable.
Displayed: 3:05
